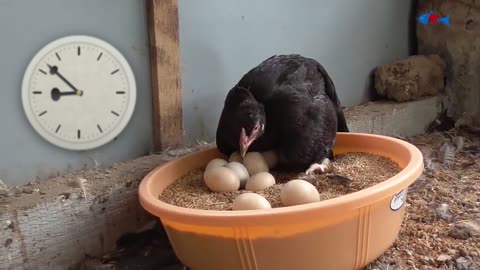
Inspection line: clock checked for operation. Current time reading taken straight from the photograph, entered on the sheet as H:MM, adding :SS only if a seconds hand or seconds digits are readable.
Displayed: 8:52
